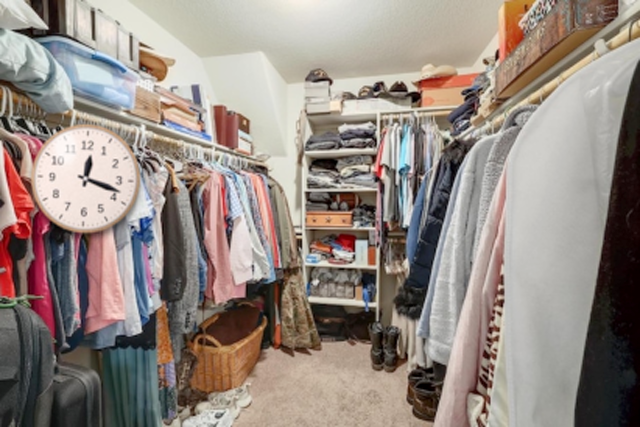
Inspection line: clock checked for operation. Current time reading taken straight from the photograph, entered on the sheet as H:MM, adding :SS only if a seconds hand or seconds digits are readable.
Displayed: 12:18
